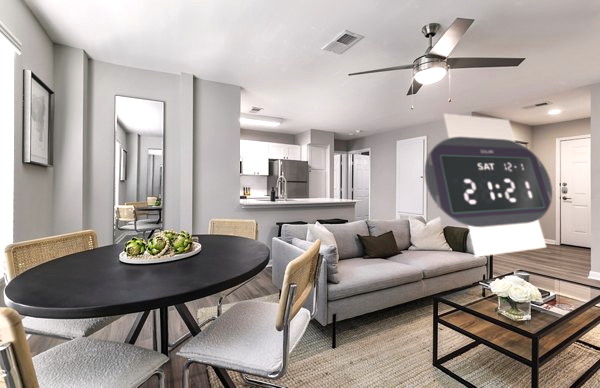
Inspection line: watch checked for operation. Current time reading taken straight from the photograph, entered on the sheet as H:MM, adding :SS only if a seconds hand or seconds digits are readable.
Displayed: 21:21
